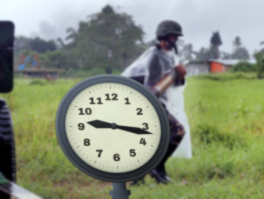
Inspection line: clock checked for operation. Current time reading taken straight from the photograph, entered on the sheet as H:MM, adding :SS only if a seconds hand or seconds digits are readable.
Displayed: 9:17
